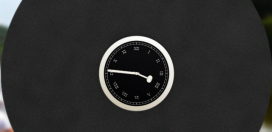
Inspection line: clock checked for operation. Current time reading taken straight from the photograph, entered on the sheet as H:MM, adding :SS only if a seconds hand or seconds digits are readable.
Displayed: 3:46
